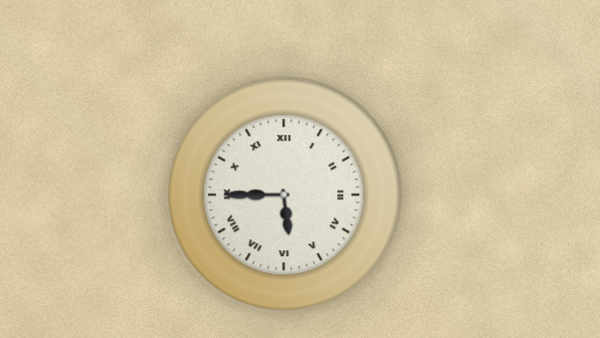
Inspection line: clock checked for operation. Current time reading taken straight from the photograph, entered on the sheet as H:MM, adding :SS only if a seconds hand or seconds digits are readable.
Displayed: 5:45
